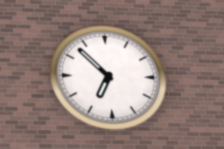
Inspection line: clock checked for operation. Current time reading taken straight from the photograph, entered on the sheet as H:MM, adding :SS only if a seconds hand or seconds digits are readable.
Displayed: 6:53
